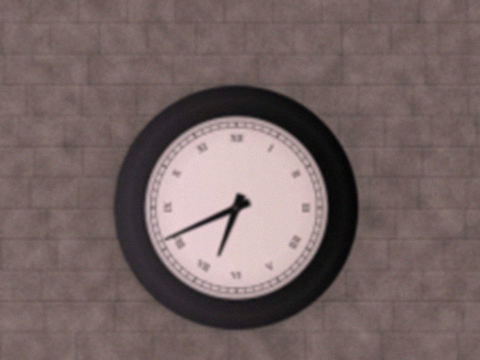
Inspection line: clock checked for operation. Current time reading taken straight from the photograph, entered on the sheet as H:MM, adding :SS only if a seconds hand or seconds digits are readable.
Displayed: 6:41
